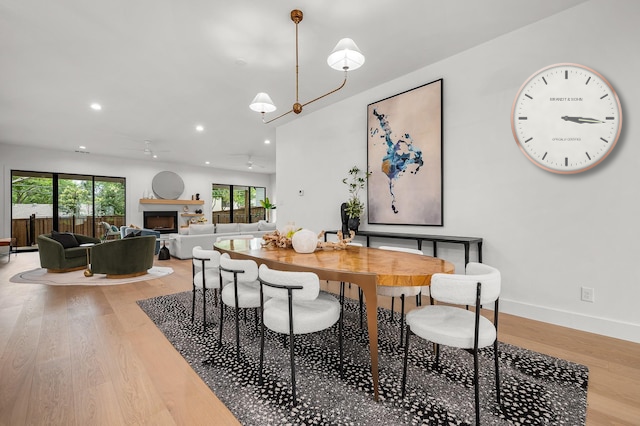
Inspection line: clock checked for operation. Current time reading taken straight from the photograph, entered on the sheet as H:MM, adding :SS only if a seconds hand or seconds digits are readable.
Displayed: 3:16
